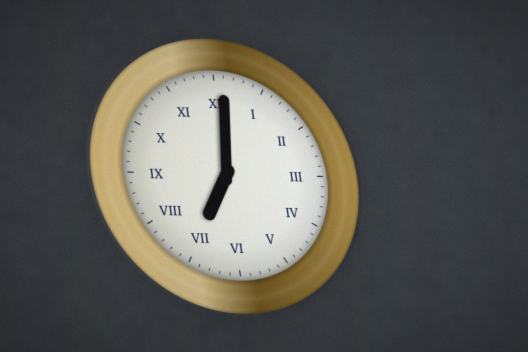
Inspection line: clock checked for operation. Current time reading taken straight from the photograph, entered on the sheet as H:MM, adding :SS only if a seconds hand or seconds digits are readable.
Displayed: 7:01
